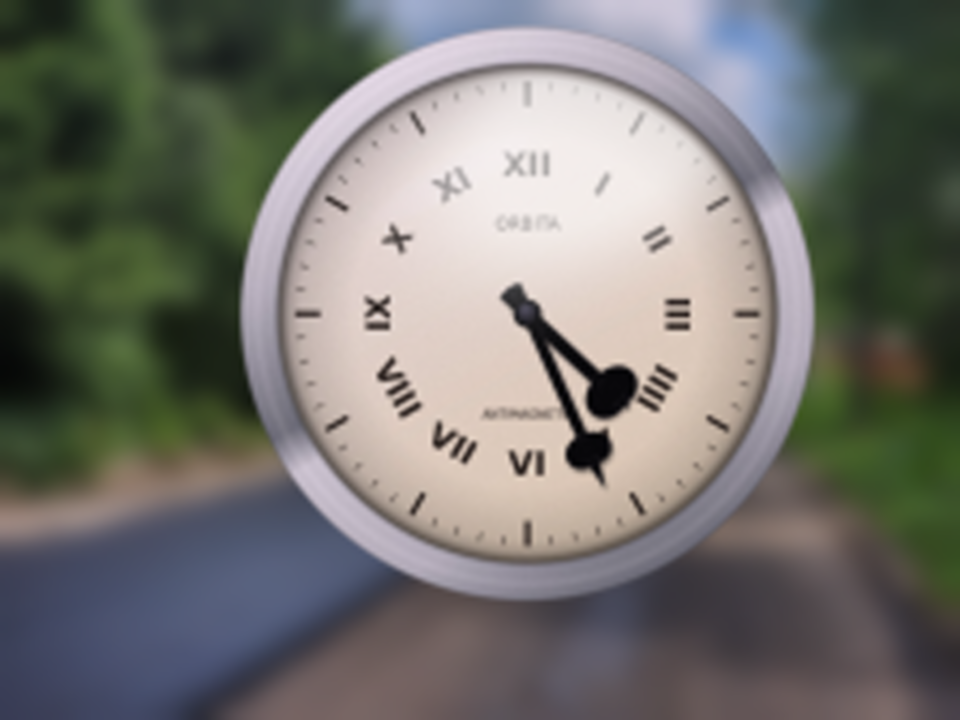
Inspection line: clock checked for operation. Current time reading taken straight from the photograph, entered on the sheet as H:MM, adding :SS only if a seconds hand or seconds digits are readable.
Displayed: 4:26
